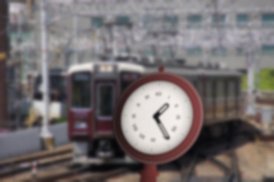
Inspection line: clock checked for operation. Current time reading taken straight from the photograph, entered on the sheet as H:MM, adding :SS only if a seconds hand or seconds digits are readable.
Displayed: 1:24
